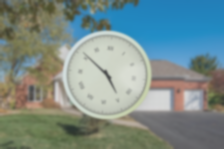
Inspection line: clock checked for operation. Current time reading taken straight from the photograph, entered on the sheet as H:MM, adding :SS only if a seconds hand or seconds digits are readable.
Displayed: 4:51
